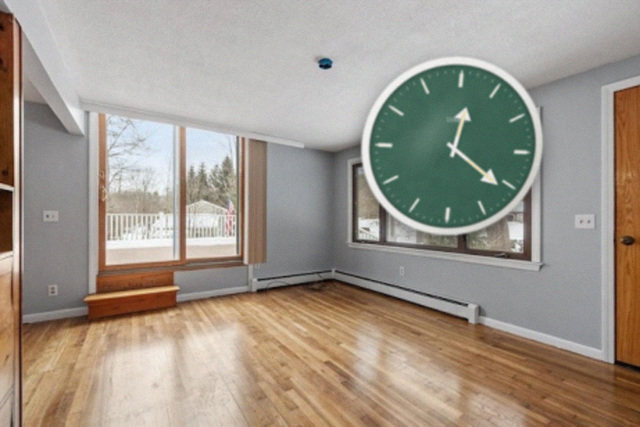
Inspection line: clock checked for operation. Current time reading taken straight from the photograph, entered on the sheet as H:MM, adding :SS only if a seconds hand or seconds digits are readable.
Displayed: 12:21
